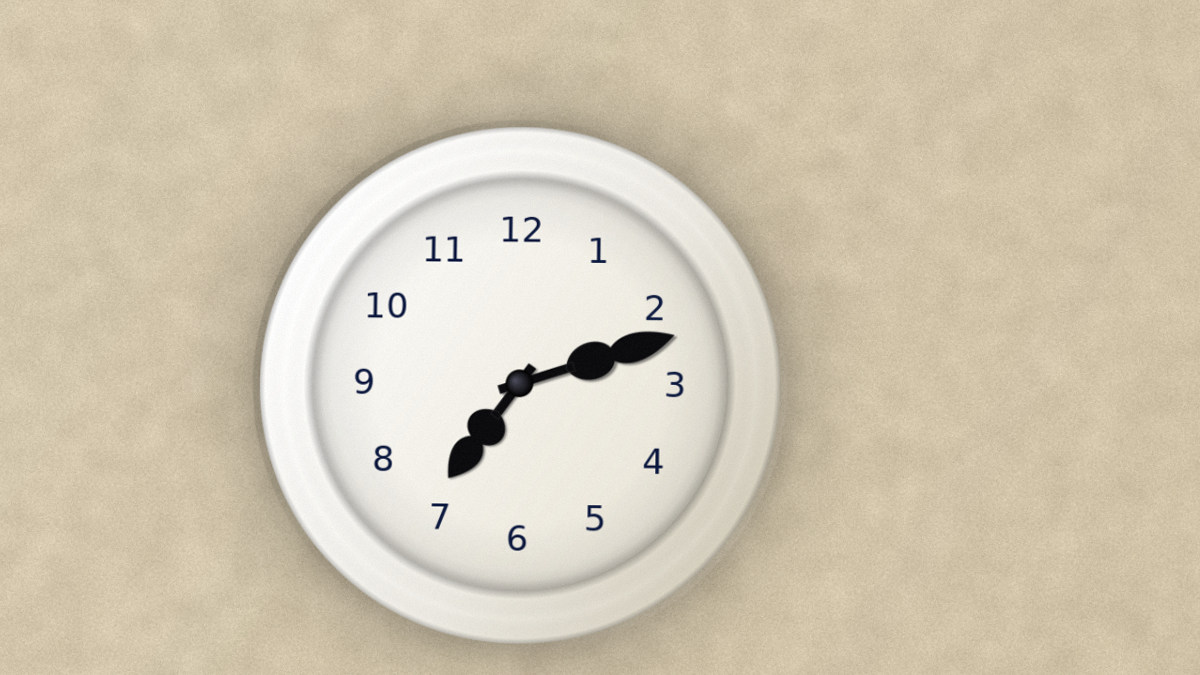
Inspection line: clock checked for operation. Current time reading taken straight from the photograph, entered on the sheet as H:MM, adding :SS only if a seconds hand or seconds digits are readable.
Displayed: 7:12
